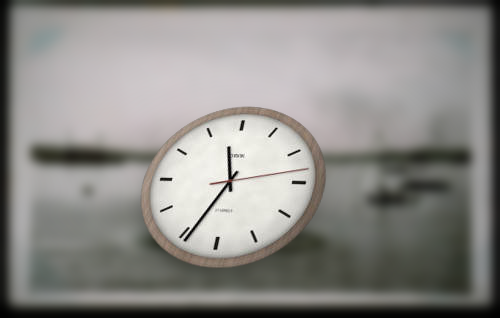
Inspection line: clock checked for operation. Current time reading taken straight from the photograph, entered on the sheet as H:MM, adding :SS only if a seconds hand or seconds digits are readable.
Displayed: 11:34:13
